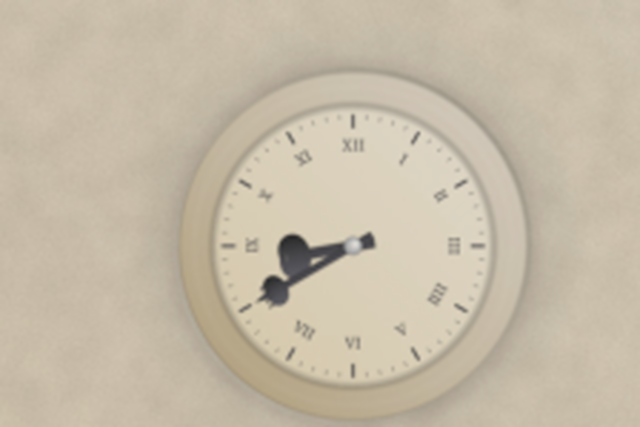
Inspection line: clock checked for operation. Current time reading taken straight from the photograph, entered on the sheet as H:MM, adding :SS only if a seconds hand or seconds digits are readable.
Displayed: 8:40
